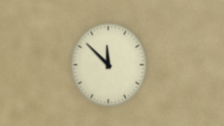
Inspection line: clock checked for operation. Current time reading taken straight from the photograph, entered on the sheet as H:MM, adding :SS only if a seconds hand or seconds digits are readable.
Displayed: 11:52
